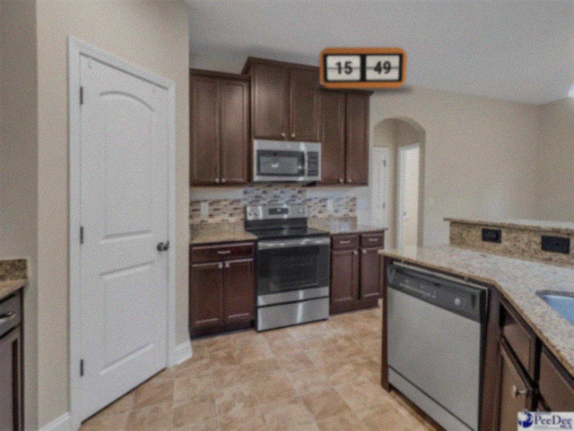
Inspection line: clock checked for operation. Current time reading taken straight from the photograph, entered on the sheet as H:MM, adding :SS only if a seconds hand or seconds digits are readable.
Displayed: 15:49
